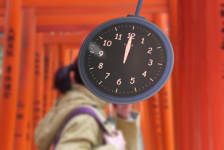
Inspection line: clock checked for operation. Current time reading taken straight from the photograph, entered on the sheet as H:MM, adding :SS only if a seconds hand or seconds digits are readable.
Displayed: 12:00
